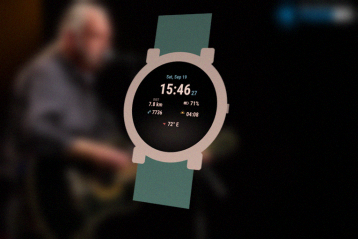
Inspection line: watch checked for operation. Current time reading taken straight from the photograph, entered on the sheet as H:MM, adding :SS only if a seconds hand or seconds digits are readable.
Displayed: 15:46
